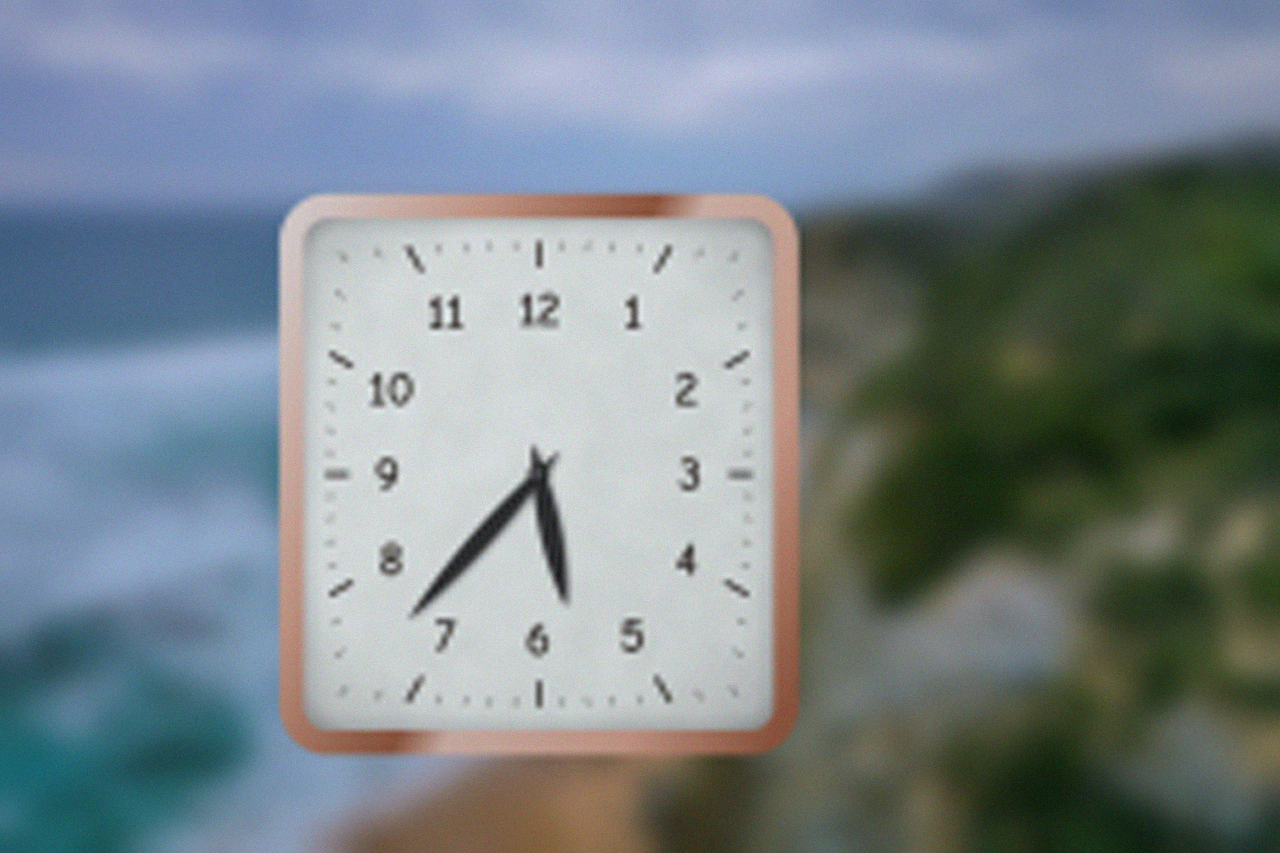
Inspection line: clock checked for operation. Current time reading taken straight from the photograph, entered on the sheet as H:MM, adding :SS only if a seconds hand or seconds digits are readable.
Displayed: 5:37
